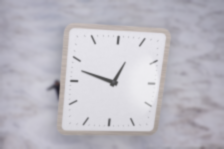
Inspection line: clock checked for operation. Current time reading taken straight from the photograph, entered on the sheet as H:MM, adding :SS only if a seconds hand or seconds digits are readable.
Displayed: 12:48
